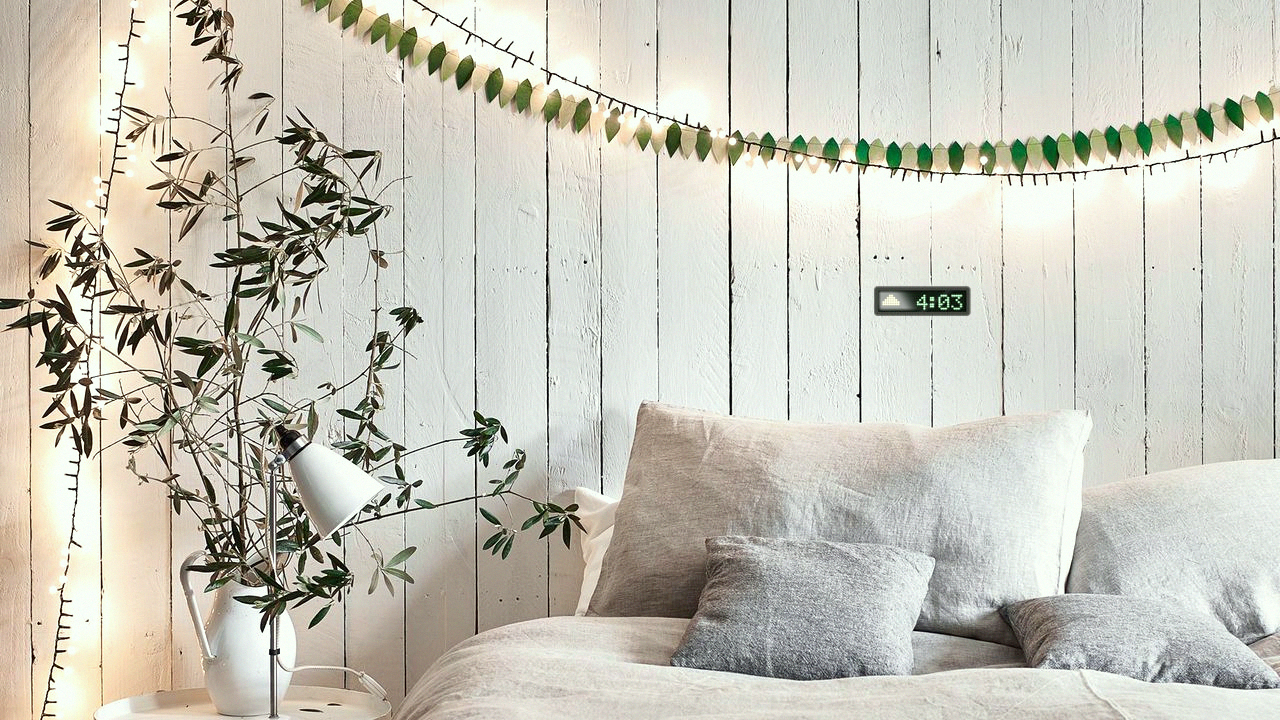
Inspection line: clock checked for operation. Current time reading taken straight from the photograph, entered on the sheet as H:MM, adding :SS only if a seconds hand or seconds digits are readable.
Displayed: 4:03
